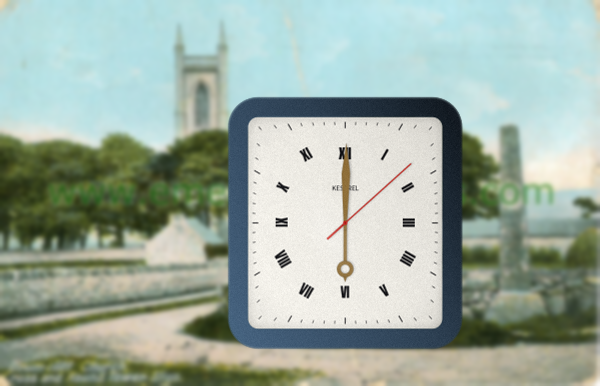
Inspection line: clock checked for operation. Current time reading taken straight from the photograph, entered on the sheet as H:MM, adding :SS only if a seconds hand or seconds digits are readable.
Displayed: 6:00:08
